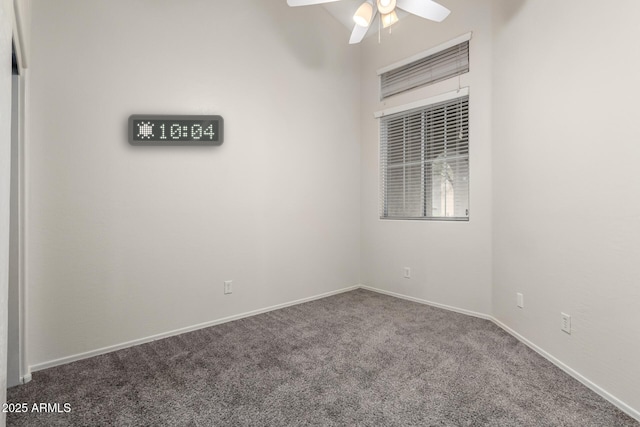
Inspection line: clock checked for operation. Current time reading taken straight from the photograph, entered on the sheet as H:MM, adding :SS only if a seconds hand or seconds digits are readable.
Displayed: 10:04
